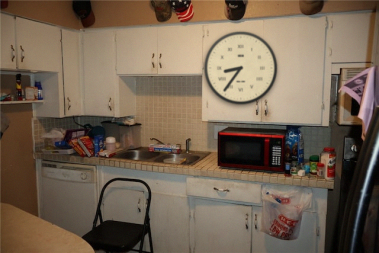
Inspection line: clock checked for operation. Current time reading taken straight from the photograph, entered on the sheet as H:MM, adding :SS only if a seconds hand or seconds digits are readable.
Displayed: 8:36
